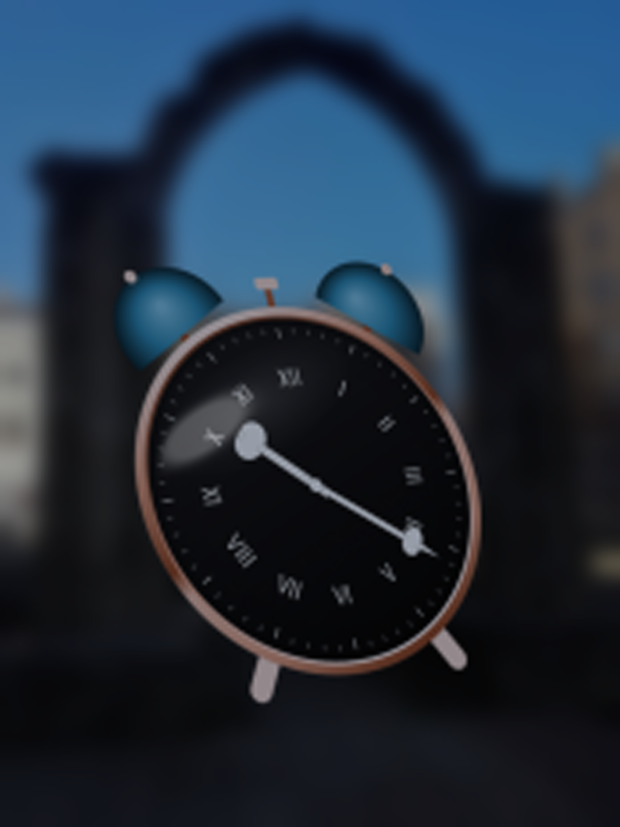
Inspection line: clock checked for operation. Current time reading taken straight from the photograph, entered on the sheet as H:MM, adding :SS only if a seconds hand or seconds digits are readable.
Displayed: 10:21
